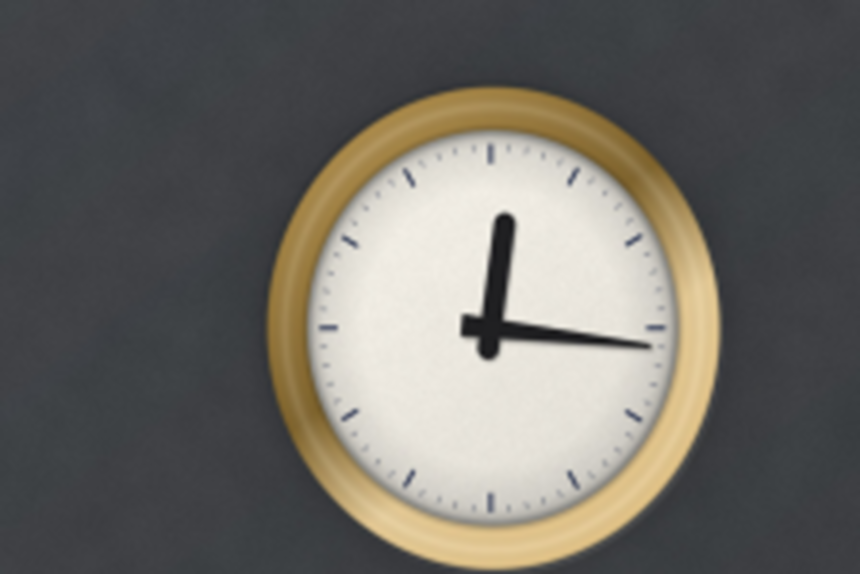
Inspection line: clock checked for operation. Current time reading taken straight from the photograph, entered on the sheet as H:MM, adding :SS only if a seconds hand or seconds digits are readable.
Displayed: 12:16
